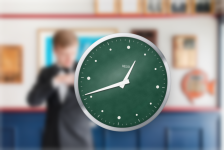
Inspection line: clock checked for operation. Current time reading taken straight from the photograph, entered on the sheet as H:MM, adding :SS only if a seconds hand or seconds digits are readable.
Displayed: 12:41
